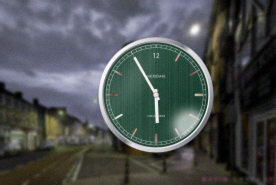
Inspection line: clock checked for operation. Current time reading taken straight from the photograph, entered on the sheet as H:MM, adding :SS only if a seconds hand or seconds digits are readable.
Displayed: 5:55
